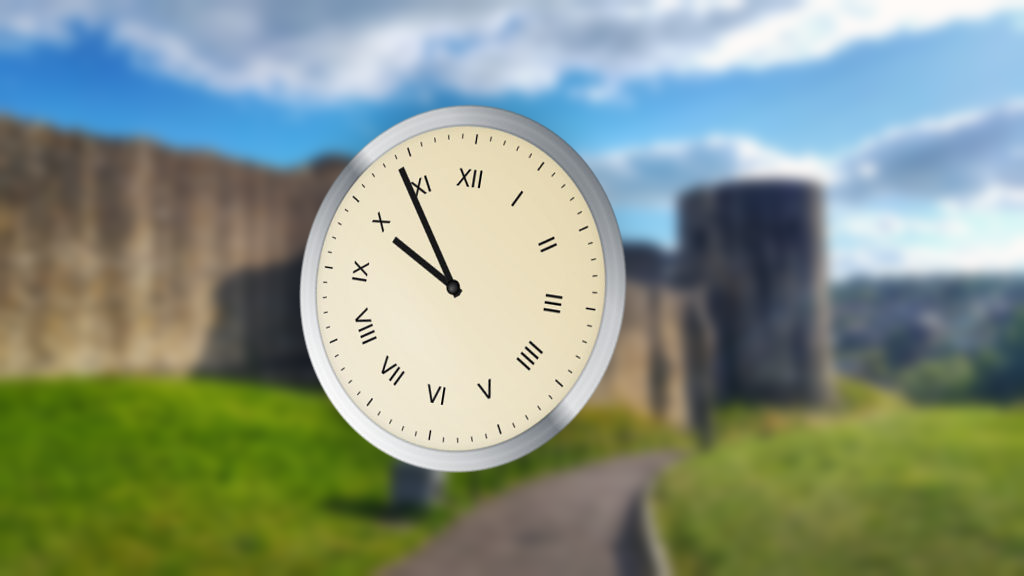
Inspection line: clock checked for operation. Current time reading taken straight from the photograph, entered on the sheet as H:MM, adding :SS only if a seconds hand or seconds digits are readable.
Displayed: 9:54
